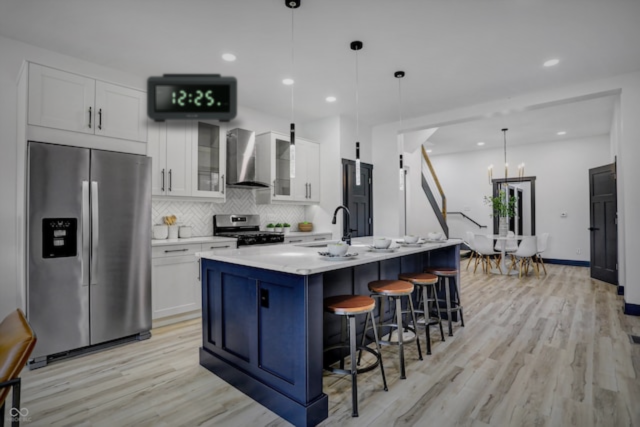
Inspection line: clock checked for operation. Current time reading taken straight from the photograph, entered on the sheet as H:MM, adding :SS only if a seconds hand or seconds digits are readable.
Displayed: 12:25
